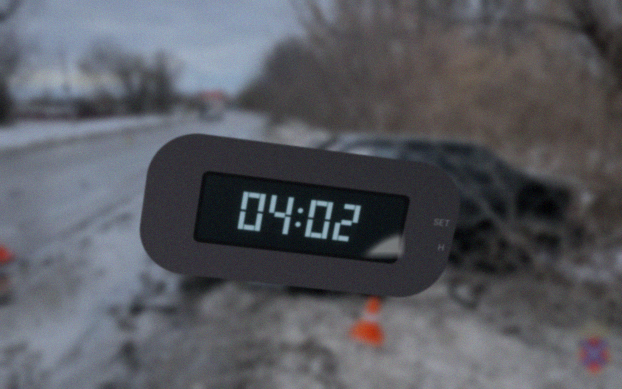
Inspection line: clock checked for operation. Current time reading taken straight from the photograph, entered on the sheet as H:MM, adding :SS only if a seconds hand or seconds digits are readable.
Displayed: 4:02
